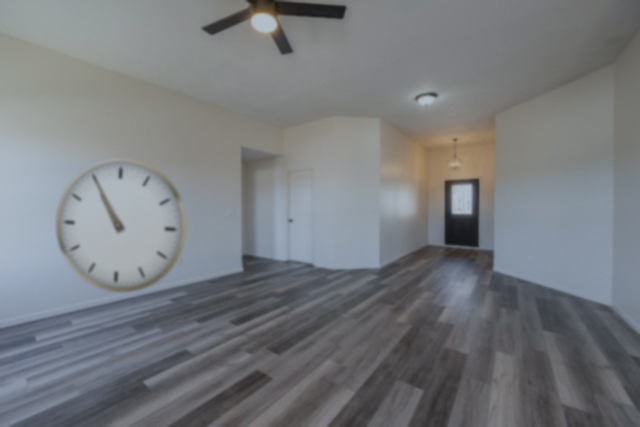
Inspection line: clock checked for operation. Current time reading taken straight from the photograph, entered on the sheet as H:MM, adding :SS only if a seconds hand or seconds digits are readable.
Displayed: 10:55
